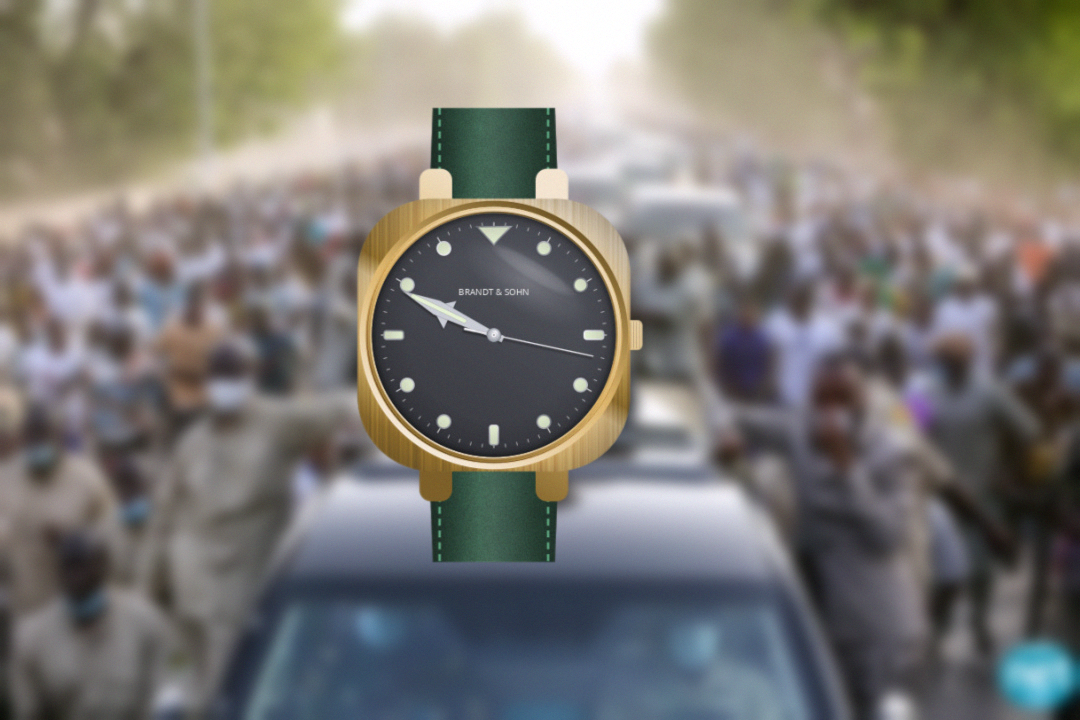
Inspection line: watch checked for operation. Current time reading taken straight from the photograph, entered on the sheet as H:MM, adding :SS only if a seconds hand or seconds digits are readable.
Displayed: 9:49:17
